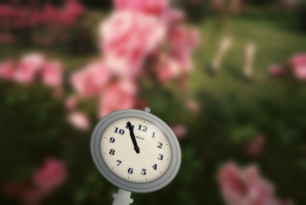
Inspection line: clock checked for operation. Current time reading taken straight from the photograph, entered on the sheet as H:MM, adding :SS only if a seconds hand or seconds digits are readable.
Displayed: 10:55
